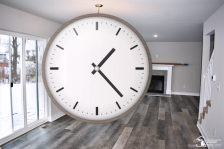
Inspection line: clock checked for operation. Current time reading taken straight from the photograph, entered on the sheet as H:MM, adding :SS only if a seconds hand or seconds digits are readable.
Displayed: 1:23
